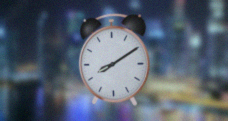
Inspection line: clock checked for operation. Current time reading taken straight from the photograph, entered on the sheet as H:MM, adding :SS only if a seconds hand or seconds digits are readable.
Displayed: 8:10
